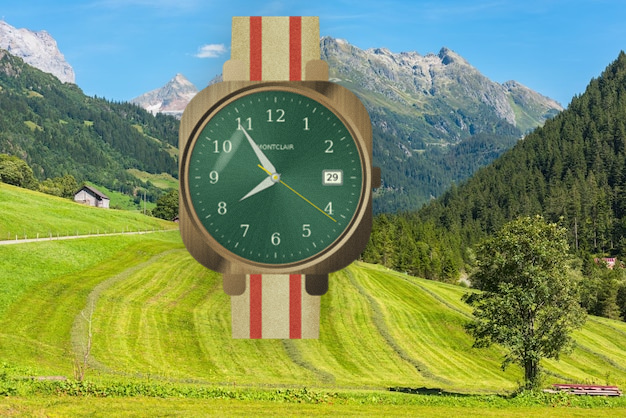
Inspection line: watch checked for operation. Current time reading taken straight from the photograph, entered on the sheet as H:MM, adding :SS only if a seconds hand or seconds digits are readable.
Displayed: 7:54:21
